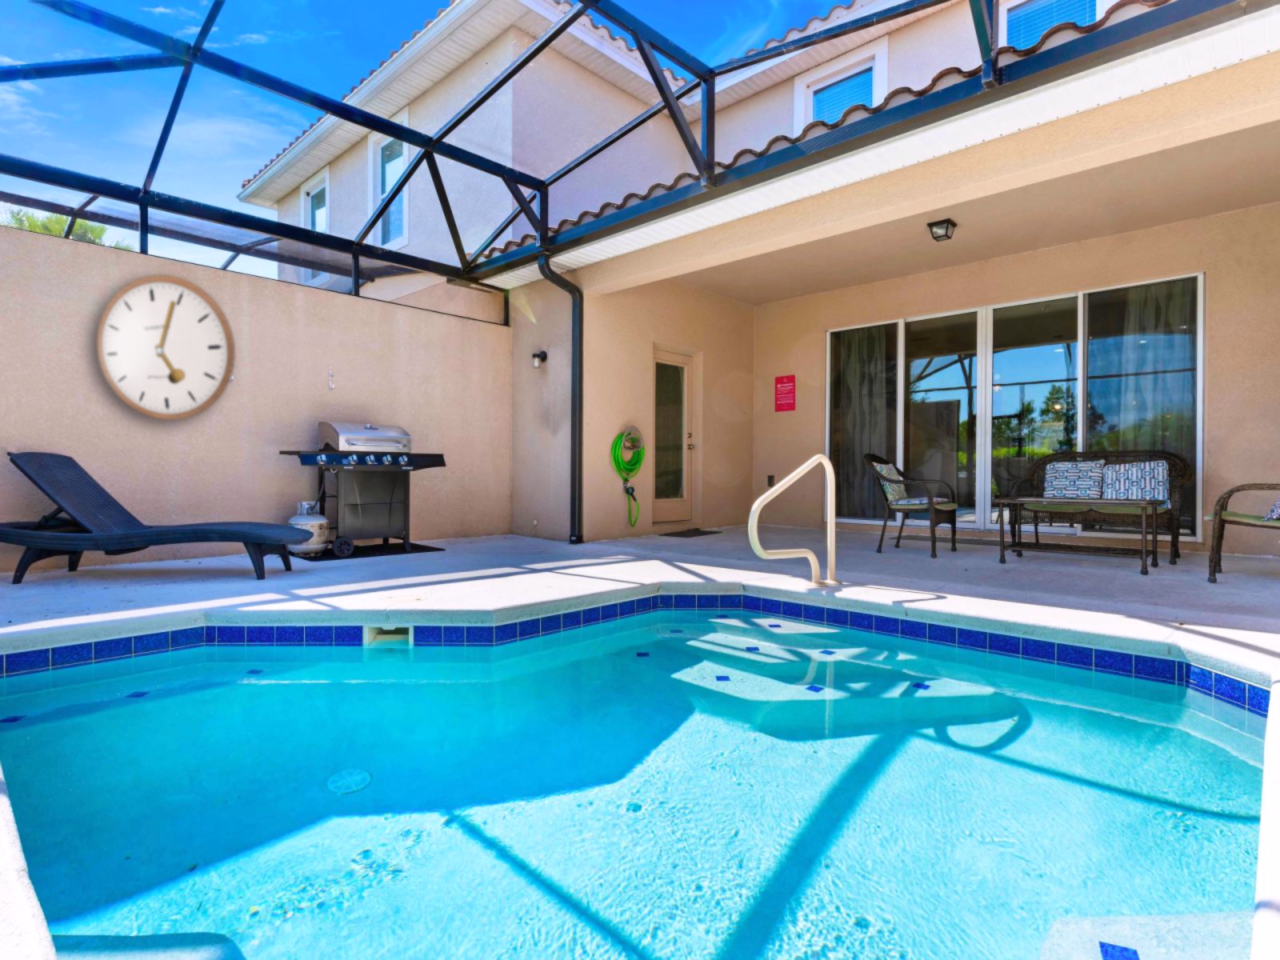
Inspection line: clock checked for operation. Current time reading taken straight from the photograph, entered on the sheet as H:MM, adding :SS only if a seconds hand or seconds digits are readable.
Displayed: 5:04
